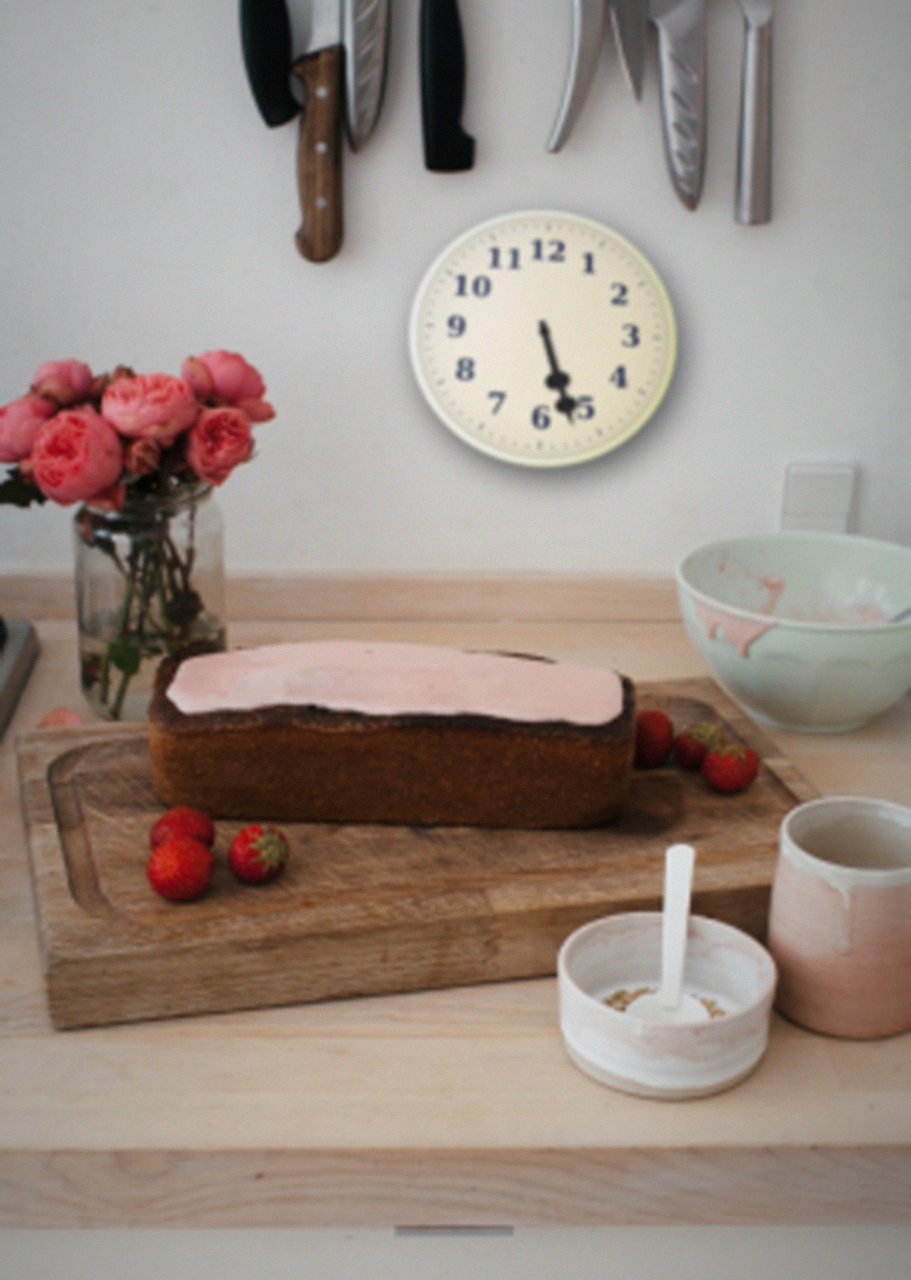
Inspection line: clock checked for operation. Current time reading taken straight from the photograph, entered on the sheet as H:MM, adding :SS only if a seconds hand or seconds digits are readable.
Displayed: 5:27
